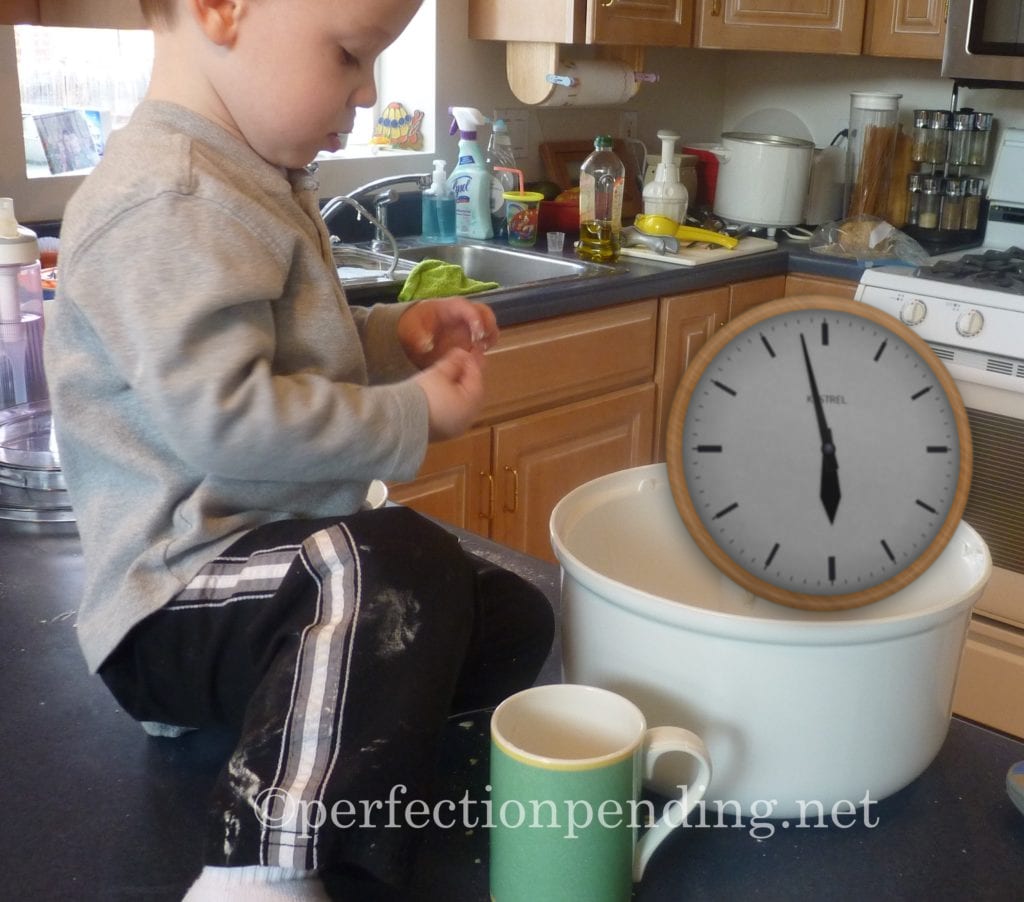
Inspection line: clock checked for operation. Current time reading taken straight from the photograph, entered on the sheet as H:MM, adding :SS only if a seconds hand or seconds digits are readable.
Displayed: 5:58
